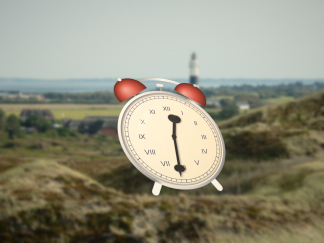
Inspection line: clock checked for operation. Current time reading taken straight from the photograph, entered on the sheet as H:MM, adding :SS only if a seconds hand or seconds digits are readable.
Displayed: 12:31
